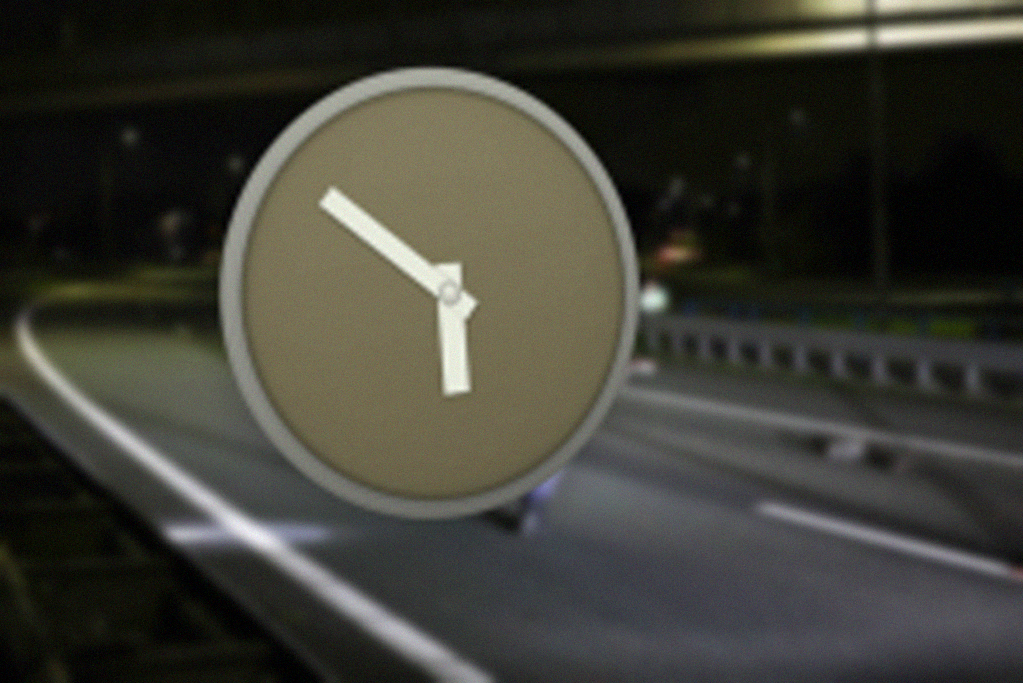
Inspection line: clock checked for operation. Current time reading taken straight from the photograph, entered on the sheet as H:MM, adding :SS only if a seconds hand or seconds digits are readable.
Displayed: 5:51
